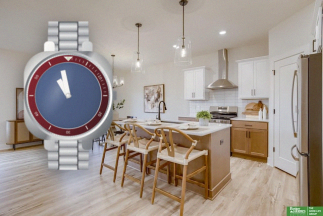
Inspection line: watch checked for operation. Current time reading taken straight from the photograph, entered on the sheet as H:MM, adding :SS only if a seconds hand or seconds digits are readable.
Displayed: 10:58
